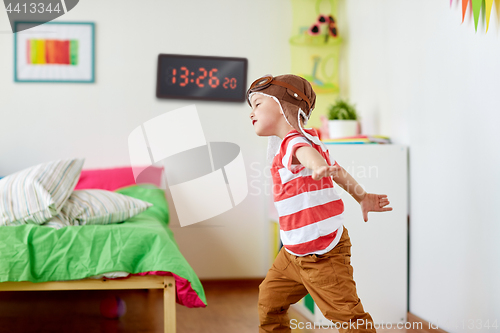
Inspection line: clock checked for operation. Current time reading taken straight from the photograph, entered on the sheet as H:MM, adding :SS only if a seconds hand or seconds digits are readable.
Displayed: 13:26:20
